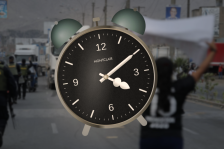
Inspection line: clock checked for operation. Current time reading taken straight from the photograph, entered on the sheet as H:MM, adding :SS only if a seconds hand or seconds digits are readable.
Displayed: 4:10
